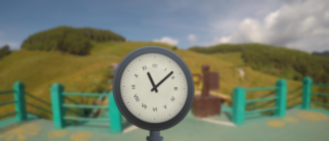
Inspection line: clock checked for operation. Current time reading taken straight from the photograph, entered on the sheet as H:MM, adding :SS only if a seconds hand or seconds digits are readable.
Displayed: 11:08
